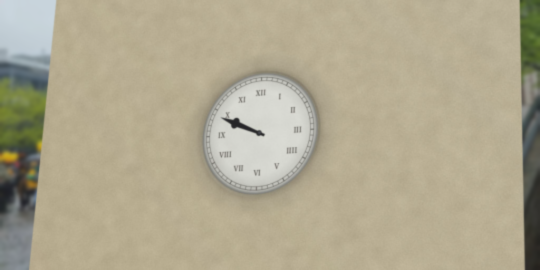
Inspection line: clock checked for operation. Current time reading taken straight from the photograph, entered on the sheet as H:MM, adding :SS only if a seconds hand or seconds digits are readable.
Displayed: 9:49
